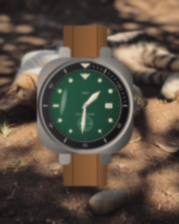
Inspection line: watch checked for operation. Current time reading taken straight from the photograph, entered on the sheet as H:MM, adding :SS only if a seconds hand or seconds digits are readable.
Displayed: 1:31
